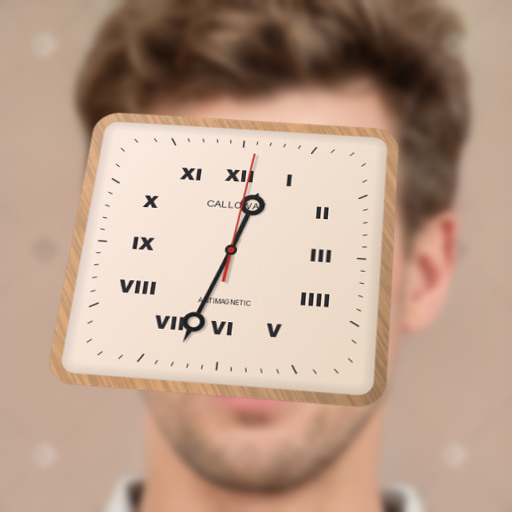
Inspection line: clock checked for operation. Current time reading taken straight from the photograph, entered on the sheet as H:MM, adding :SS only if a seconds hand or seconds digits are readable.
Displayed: 12:33:01
